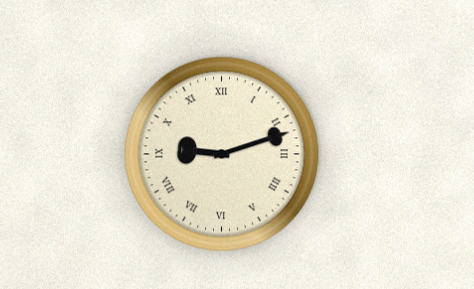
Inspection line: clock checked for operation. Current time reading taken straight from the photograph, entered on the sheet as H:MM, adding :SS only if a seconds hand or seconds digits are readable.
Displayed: 9:12
